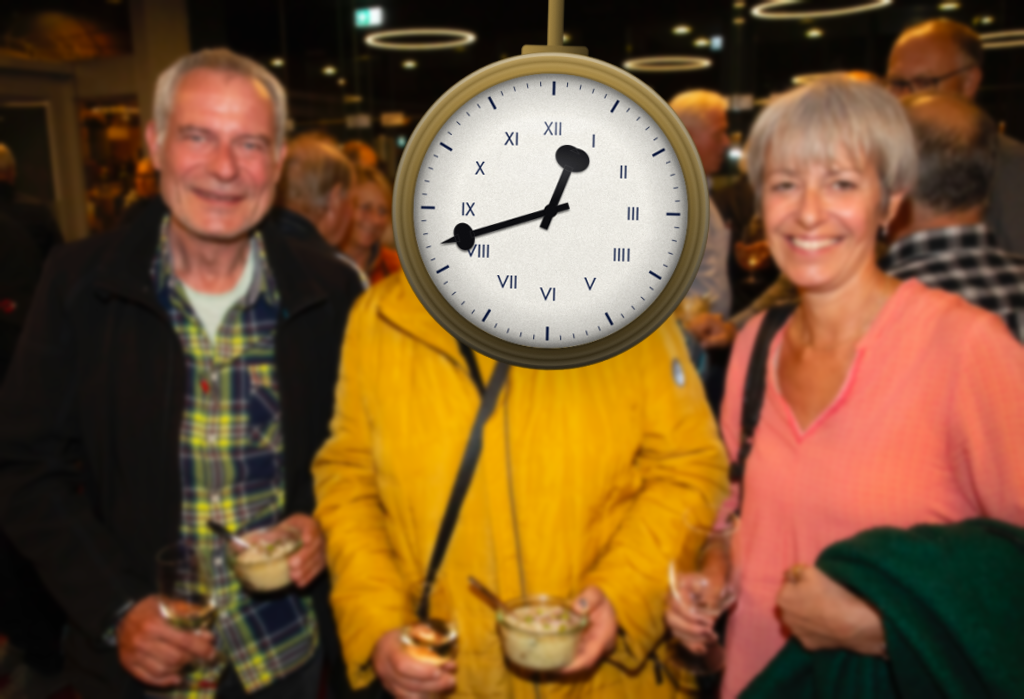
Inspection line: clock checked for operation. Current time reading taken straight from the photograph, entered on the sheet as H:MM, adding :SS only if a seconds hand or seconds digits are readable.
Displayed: 12:42
